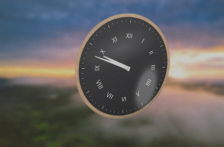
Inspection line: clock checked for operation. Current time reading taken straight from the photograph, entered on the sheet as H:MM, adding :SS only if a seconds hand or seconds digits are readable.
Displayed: 9:48
